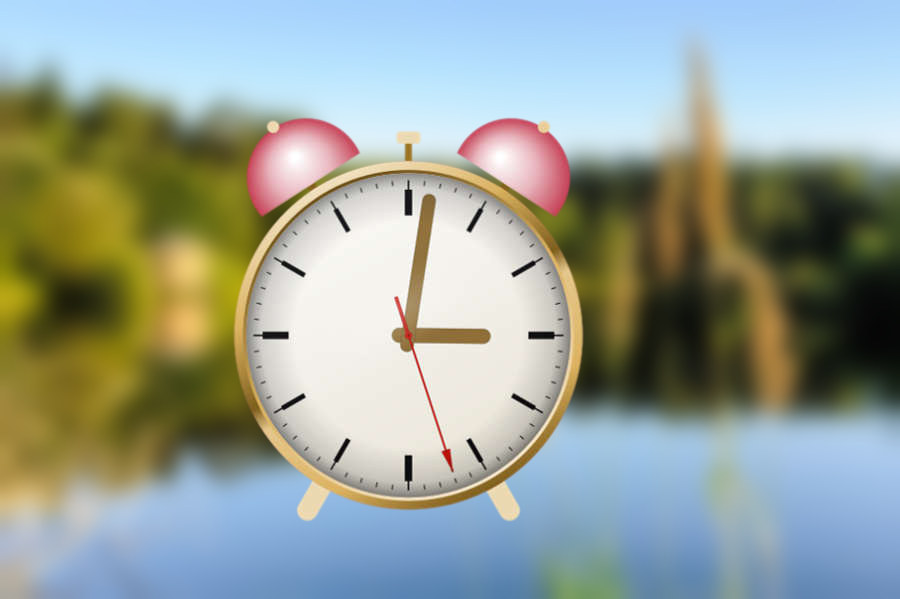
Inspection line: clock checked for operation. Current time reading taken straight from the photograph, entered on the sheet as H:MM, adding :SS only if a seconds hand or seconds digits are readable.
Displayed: 3:01:27
